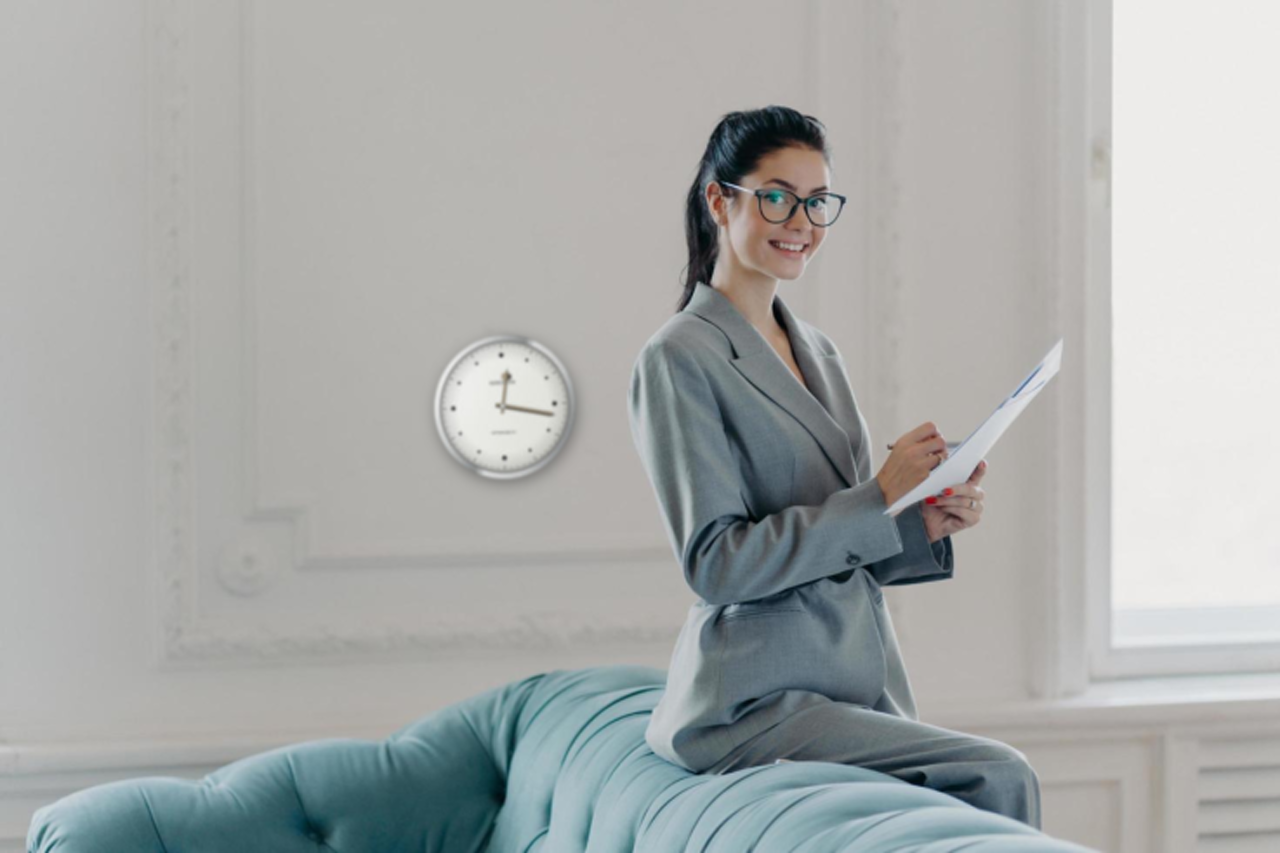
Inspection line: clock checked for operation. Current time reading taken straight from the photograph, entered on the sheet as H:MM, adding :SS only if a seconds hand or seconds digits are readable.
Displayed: 12:17
